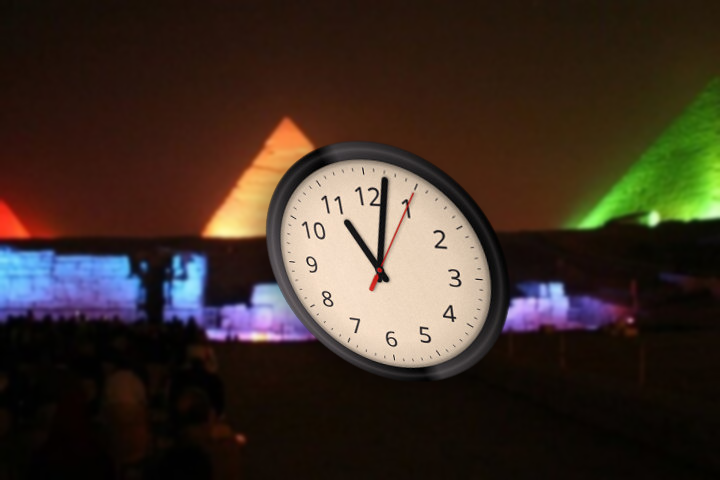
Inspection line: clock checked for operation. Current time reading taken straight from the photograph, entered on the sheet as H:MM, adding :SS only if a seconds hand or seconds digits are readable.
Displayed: 11:02:05
